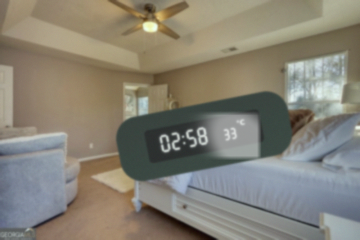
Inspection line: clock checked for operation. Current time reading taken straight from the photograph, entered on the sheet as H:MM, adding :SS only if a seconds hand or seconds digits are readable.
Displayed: 2:58
